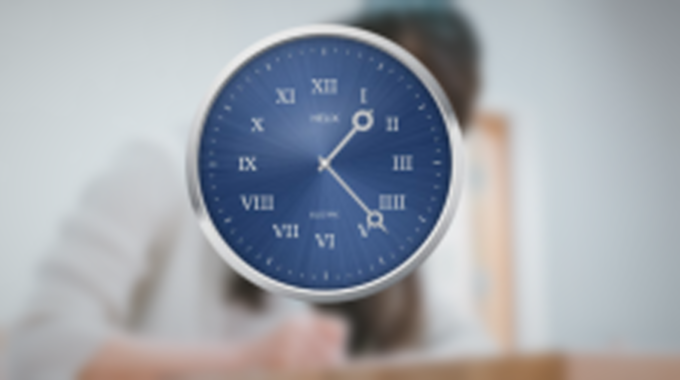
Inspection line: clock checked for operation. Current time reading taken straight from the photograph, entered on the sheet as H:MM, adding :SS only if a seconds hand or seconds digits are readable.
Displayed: 1:23
